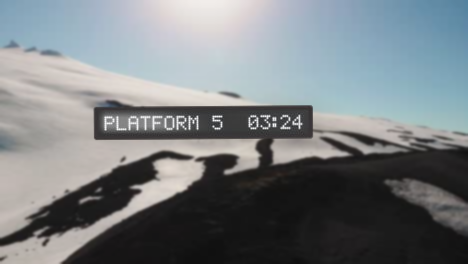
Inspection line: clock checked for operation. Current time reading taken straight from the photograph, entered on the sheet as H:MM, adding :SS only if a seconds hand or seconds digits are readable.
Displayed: 3:24
